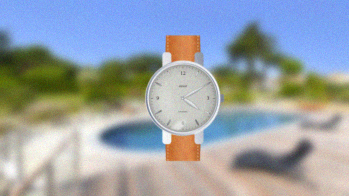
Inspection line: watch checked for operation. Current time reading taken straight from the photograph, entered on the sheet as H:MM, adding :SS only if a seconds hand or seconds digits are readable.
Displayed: 4:10
